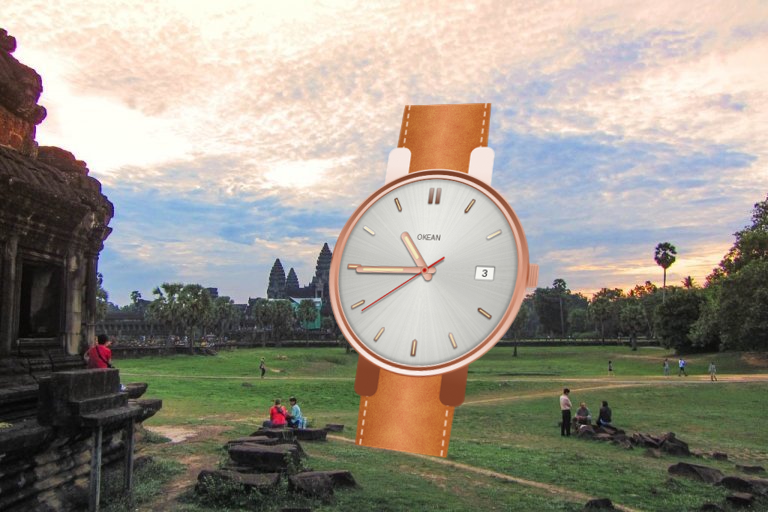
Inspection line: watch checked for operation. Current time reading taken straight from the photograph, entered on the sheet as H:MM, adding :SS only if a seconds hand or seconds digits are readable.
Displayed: 10:44:39
